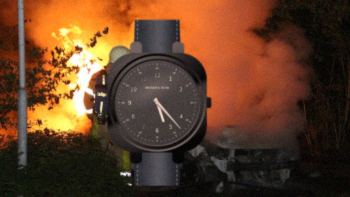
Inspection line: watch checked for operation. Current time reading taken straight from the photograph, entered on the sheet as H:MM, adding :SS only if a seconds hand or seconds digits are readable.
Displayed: 5:23
